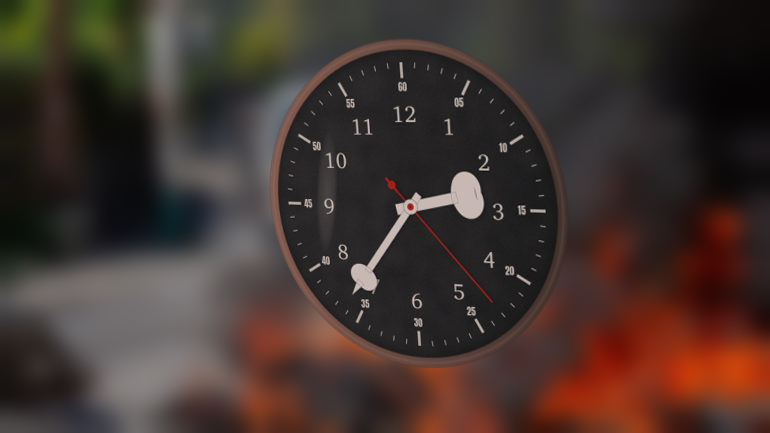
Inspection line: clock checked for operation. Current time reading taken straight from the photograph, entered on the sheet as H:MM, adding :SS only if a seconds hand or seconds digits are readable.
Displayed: 2:36:23
